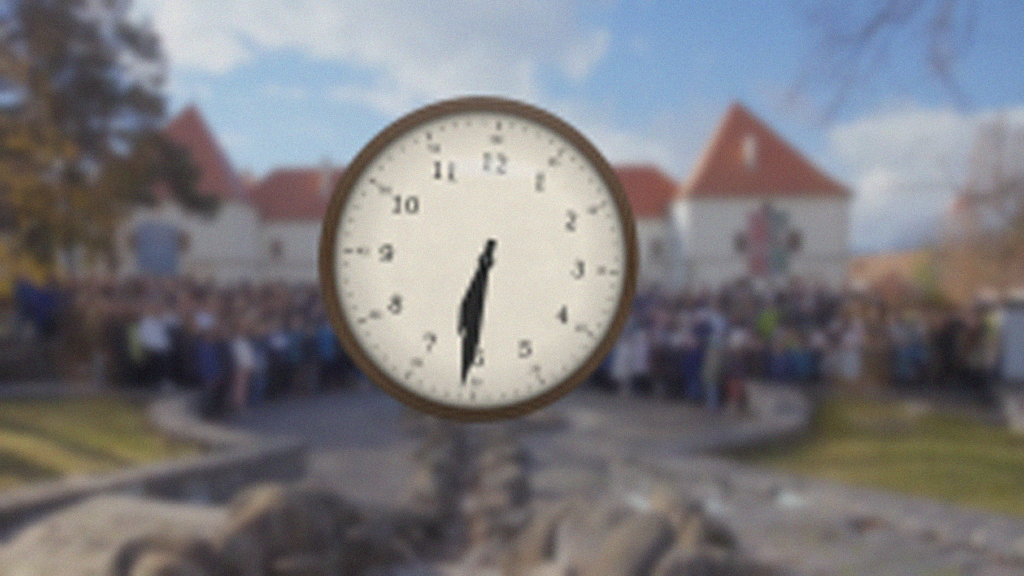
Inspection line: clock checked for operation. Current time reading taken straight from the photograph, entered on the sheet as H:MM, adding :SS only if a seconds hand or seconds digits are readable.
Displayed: 6:31
